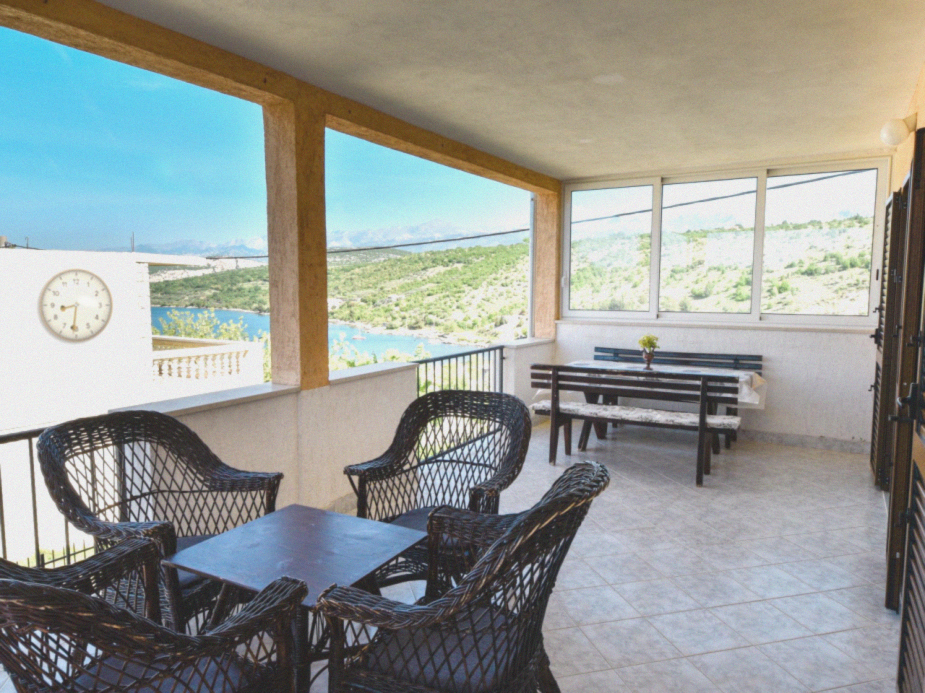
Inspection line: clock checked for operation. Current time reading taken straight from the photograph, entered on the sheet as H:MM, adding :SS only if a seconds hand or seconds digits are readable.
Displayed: 8:31
